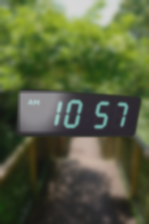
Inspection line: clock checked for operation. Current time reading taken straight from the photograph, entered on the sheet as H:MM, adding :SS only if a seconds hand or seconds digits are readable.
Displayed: 10:57
